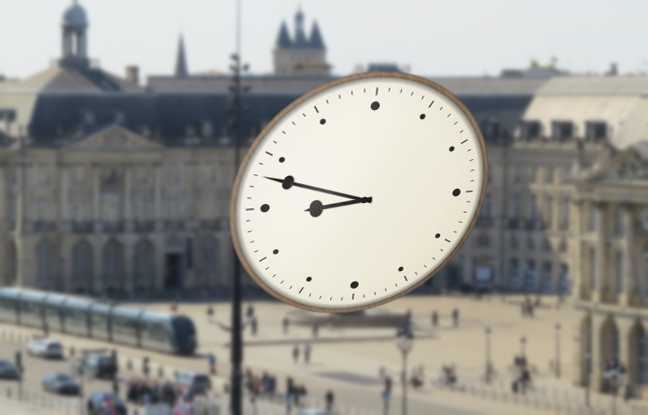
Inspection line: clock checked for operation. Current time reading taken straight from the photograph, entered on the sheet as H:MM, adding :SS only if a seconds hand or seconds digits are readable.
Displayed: 8:48
